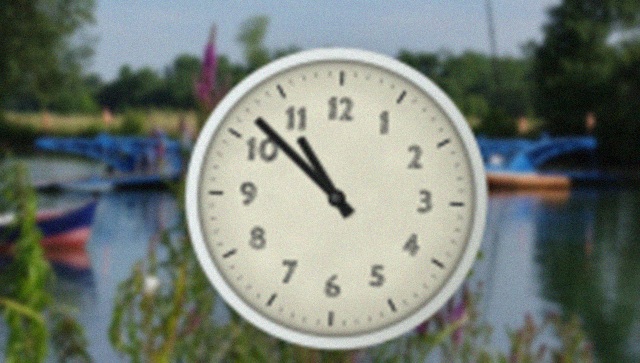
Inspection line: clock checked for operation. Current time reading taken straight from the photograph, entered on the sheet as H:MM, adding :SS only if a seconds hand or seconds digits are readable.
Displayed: 10:52
